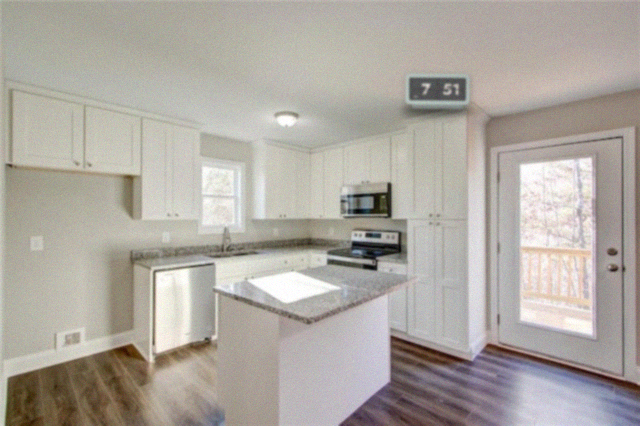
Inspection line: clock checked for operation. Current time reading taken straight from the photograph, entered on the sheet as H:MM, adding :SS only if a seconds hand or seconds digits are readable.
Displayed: 7:51
